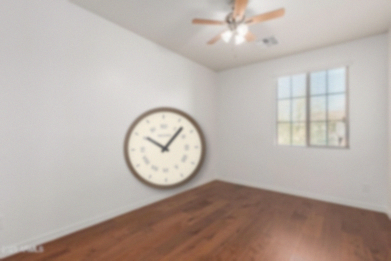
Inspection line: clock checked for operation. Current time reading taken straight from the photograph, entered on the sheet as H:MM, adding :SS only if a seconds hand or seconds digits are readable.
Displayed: 10:07
